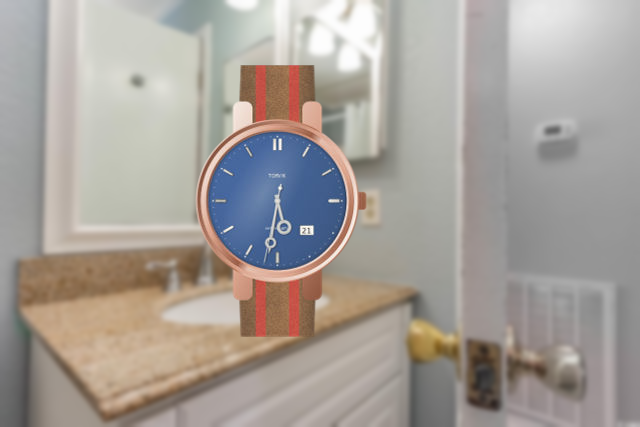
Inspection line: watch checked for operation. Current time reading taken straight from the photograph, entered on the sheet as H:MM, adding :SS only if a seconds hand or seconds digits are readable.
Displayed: 5:31:32
